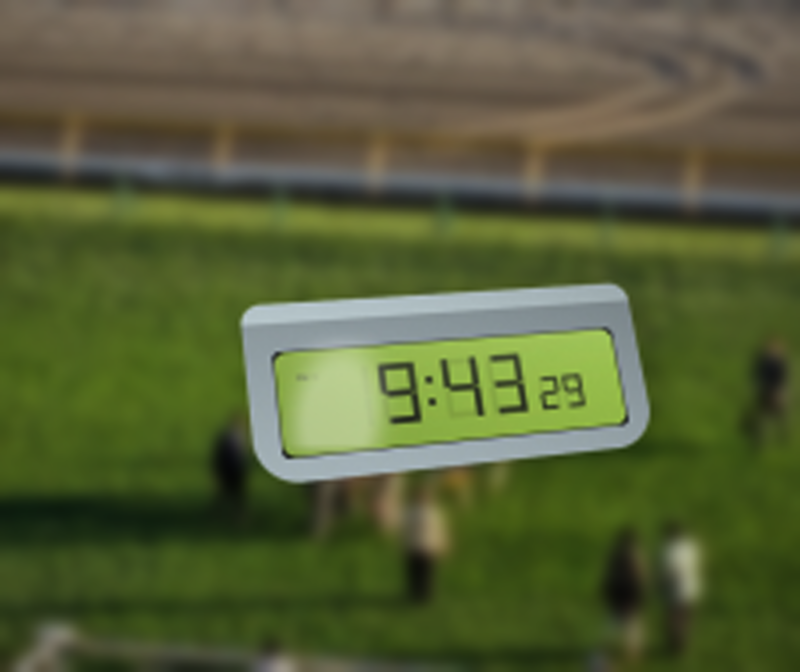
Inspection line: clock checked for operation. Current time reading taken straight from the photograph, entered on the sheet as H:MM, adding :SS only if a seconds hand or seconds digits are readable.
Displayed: 9:43:29
